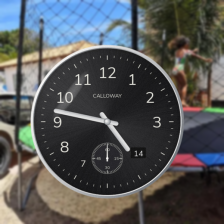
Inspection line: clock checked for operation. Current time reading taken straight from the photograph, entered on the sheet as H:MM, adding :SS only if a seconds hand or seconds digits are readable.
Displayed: 4:47
